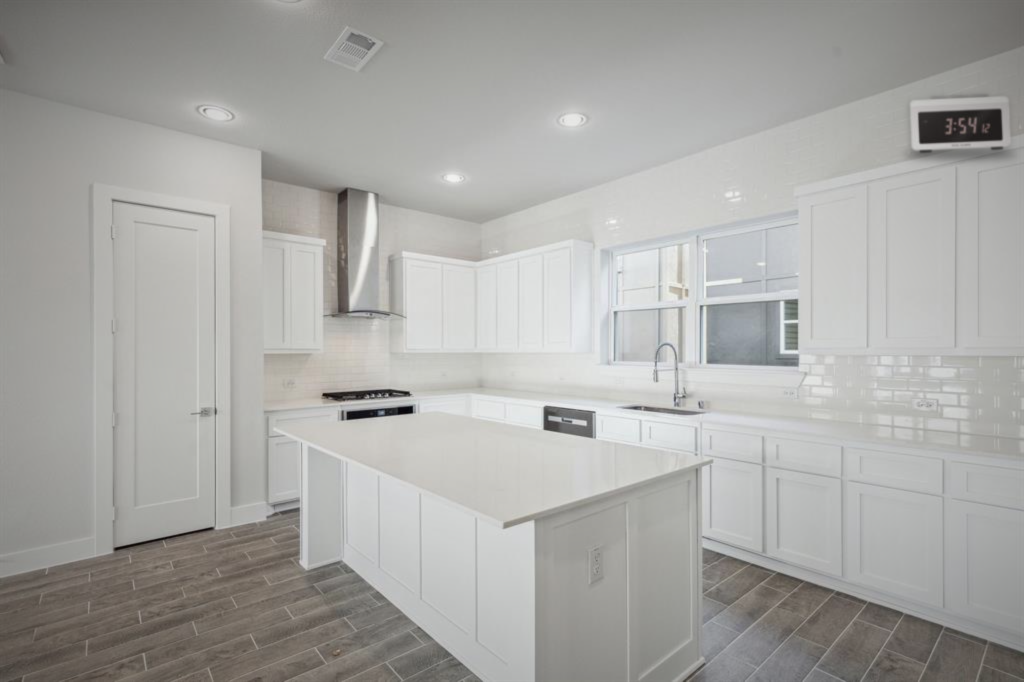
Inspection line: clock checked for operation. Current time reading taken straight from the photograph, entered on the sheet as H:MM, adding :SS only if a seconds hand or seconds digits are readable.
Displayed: 3:54
